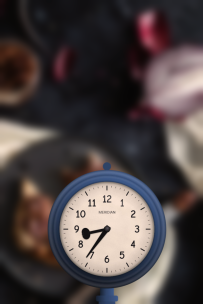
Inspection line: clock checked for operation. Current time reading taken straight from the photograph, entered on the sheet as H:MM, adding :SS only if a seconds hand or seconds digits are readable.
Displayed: 8:36
